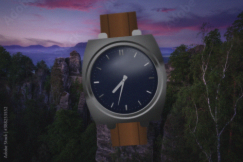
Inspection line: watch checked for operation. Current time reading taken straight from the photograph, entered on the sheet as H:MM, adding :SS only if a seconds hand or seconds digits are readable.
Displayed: 7:33
